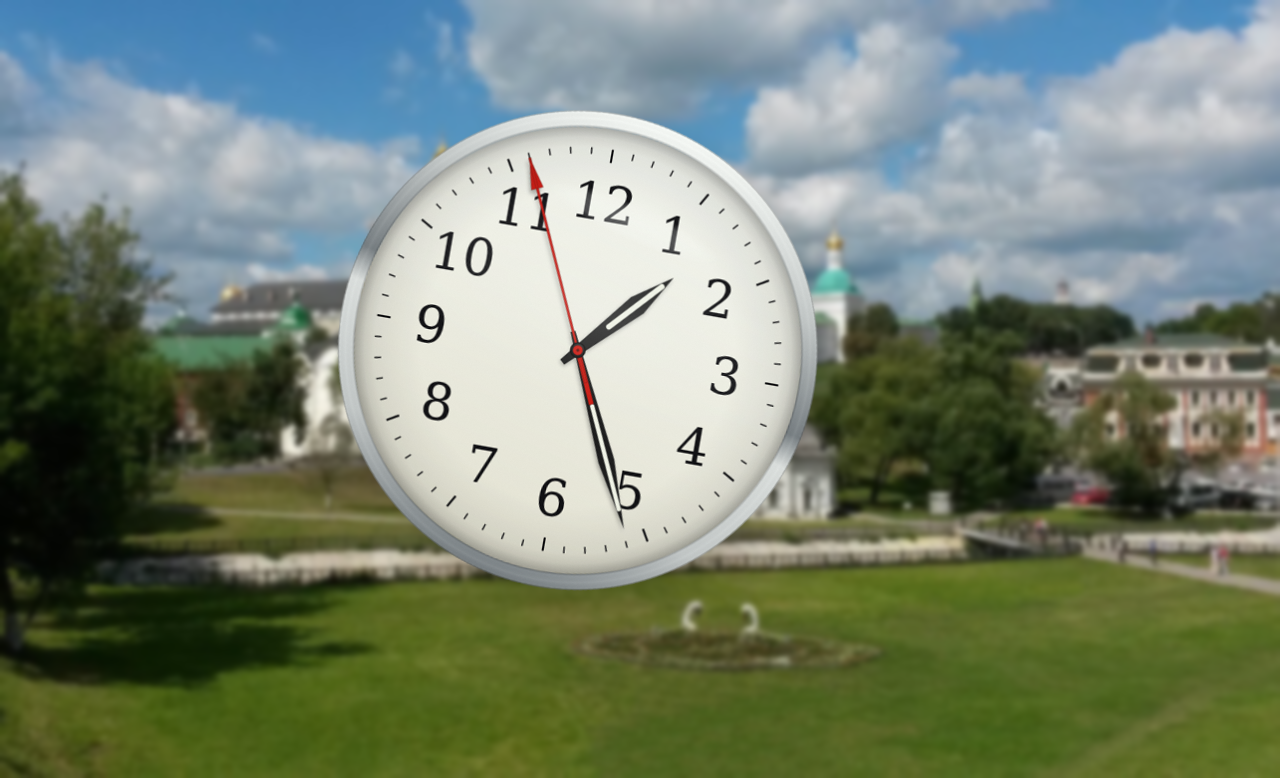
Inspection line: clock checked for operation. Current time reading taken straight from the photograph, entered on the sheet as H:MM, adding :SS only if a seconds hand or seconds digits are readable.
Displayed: 1:25:56
